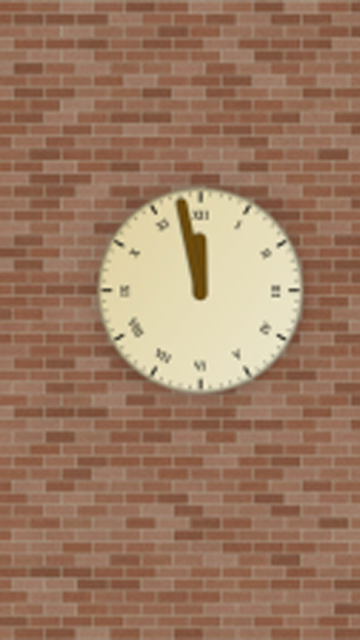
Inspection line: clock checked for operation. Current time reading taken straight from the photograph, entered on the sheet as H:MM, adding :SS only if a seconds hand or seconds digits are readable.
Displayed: 11:58
